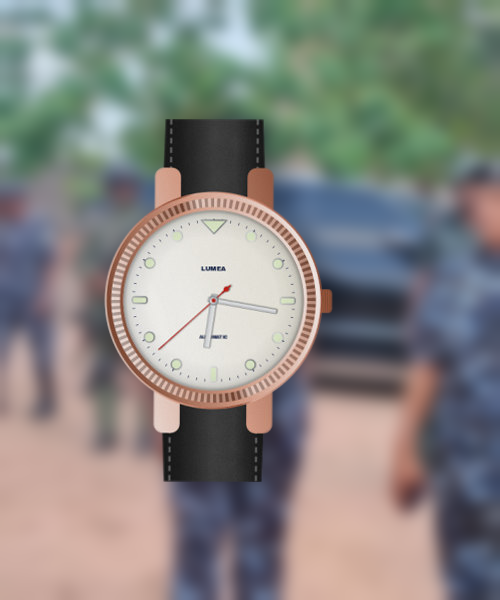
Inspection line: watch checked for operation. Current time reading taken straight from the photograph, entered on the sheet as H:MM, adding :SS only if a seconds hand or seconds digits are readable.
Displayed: 6:16:38
